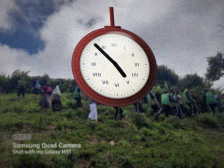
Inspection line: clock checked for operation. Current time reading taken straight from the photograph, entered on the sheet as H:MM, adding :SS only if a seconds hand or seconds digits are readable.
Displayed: 4:53
